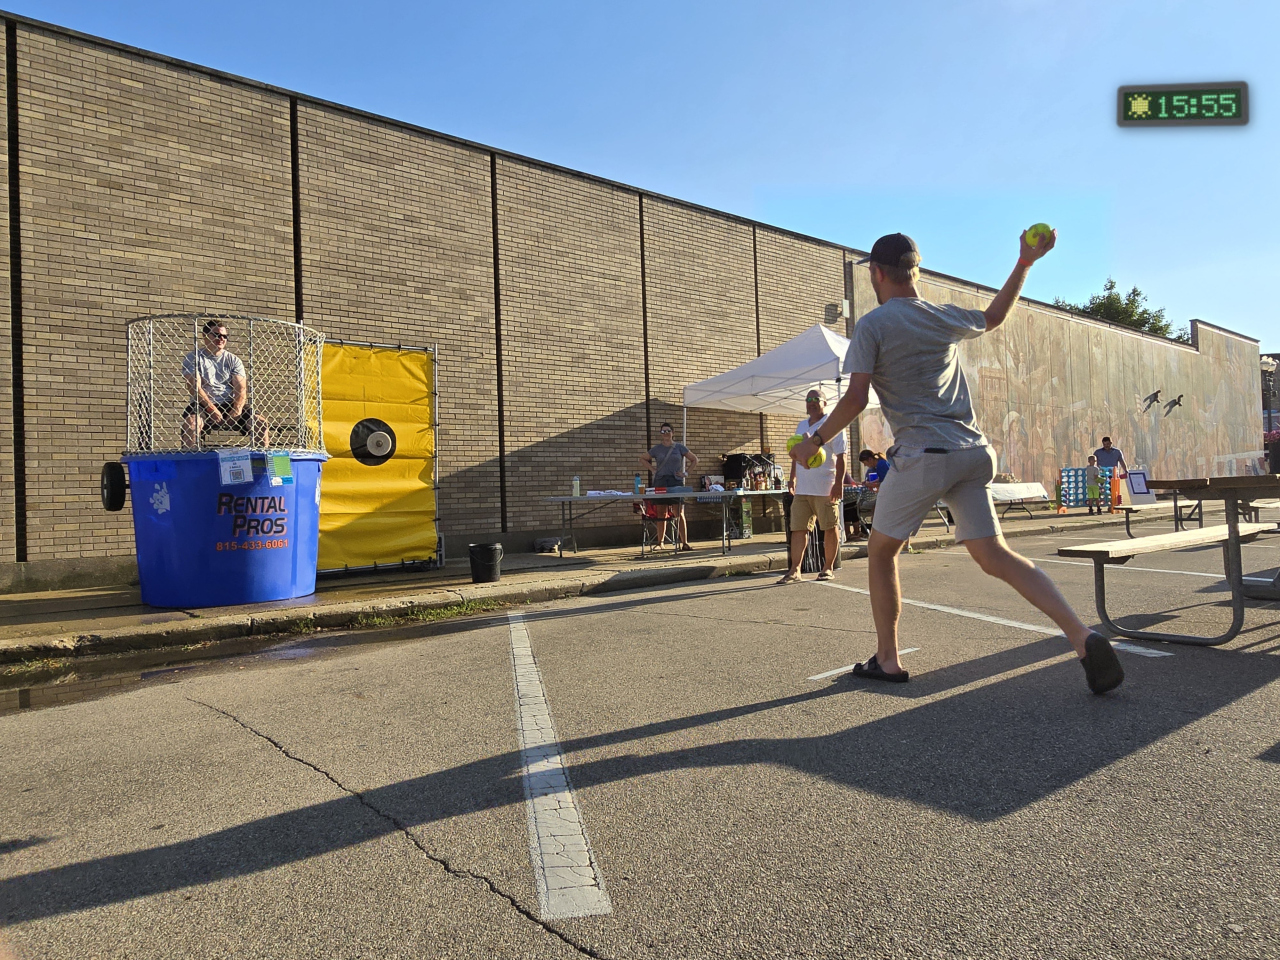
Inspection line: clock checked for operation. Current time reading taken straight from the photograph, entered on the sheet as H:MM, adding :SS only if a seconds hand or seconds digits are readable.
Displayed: 15:55
